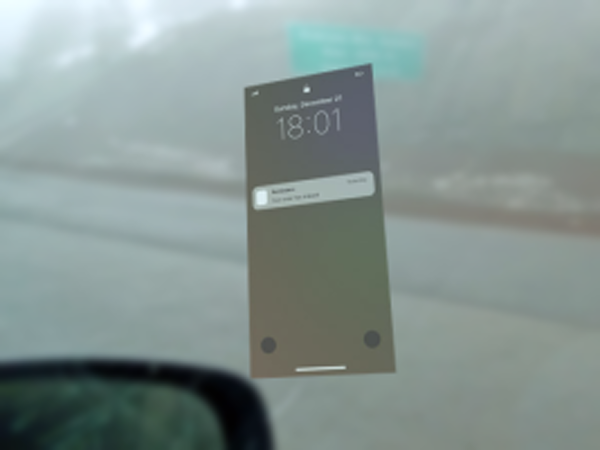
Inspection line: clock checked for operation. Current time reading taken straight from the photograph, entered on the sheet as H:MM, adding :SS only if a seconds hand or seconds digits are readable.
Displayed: 18:01
